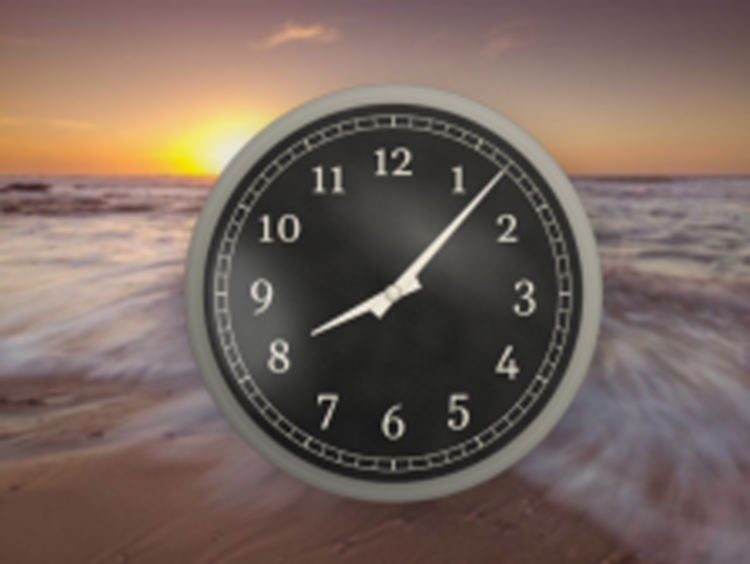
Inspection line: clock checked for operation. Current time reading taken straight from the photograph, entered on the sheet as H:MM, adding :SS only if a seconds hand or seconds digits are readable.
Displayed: 8:07
